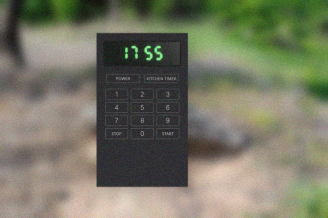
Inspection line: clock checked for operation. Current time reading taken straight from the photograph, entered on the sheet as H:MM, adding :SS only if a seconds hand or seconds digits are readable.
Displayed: 17:55
